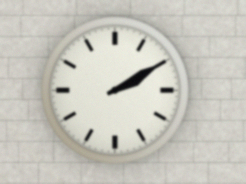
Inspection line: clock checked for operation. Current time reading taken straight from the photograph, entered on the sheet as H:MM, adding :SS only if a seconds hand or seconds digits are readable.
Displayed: 2:10
